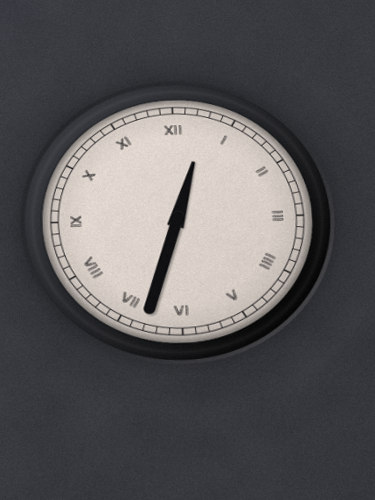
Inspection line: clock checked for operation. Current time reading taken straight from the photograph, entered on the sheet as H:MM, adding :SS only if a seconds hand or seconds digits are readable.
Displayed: 12:33
